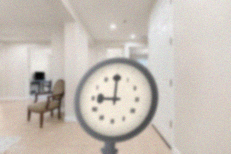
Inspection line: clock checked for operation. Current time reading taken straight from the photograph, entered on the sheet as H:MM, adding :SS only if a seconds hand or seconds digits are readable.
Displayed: 9:00
